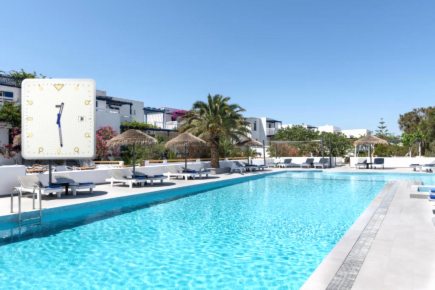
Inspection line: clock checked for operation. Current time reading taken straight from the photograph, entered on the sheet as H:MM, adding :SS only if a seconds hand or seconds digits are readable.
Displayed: 12:29
